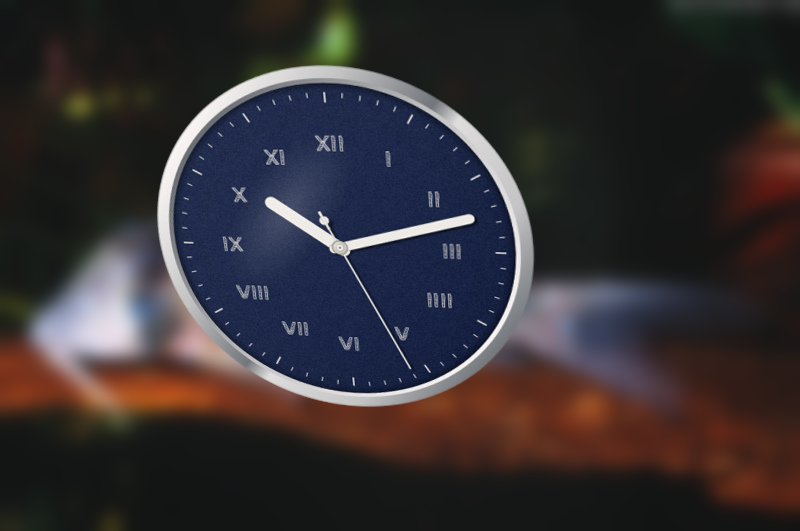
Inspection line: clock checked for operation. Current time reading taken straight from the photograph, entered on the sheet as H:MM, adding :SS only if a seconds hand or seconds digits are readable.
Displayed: 10:12:26
